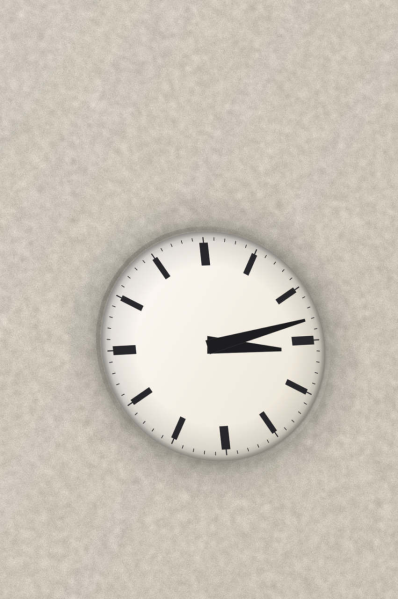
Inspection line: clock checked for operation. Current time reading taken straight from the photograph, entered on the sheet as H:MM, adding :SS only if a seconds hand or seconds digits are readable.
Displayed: 3:13
